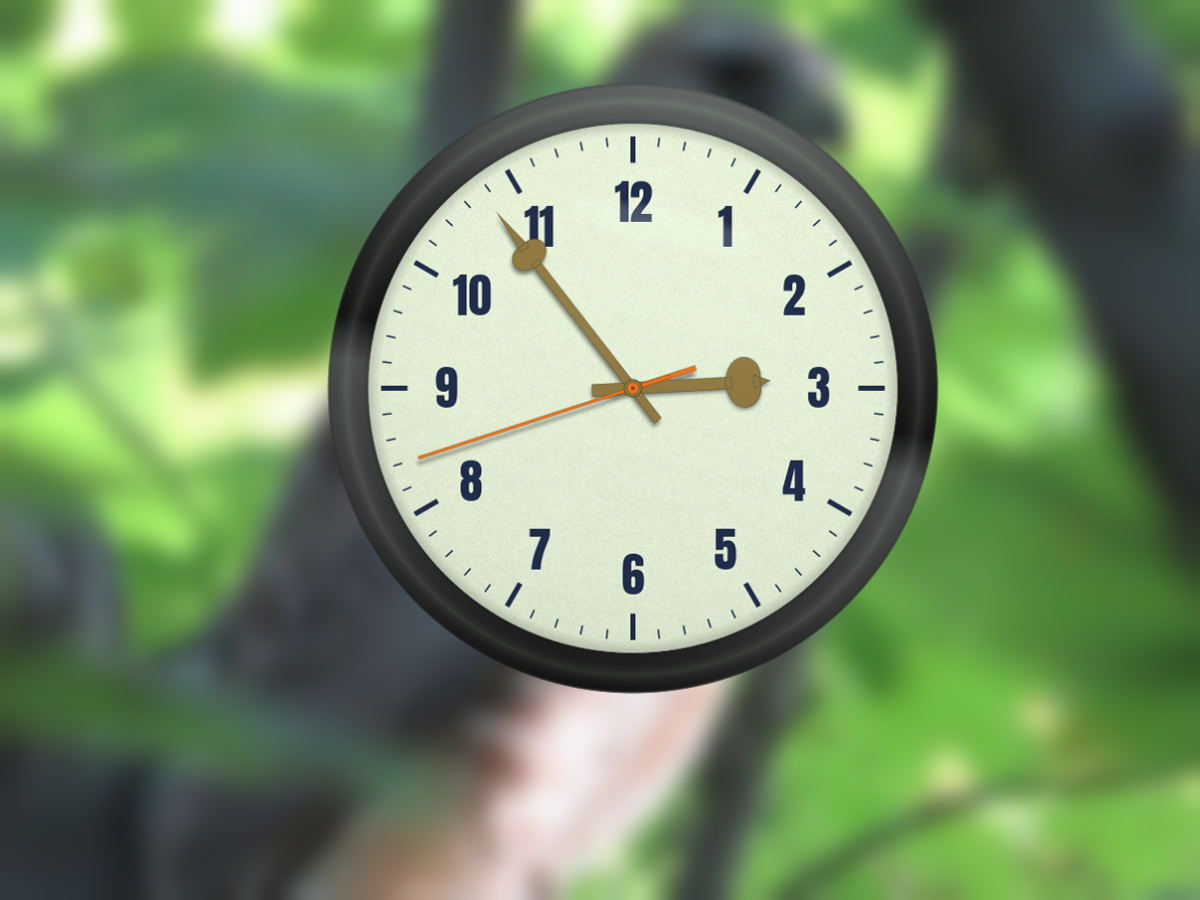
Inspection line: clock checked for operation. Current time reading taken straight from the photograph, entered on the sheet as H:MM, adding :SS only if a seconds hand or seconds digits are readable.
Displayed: 2:53:42
